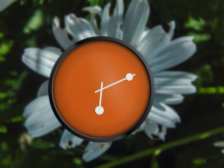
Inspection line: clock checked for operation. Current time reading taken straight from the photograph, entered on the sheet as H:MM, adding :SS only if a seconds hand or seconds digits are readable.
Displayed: 6:11
